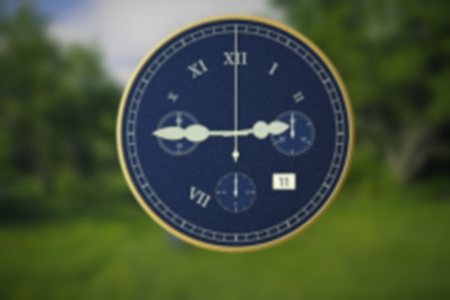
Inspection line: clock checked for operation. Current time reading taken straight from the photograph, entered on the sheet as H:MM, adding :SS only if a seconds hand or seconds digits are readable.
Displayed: 2:45
